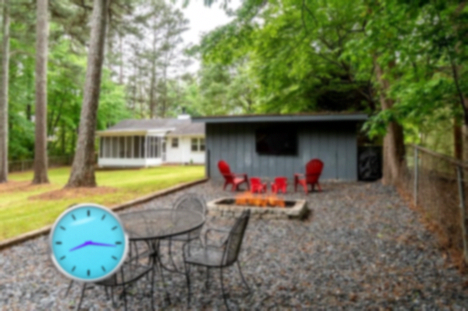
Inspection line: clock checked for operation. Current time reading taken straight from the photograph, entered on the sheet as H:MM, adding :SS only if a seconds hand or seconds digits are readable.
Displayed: 8:16
